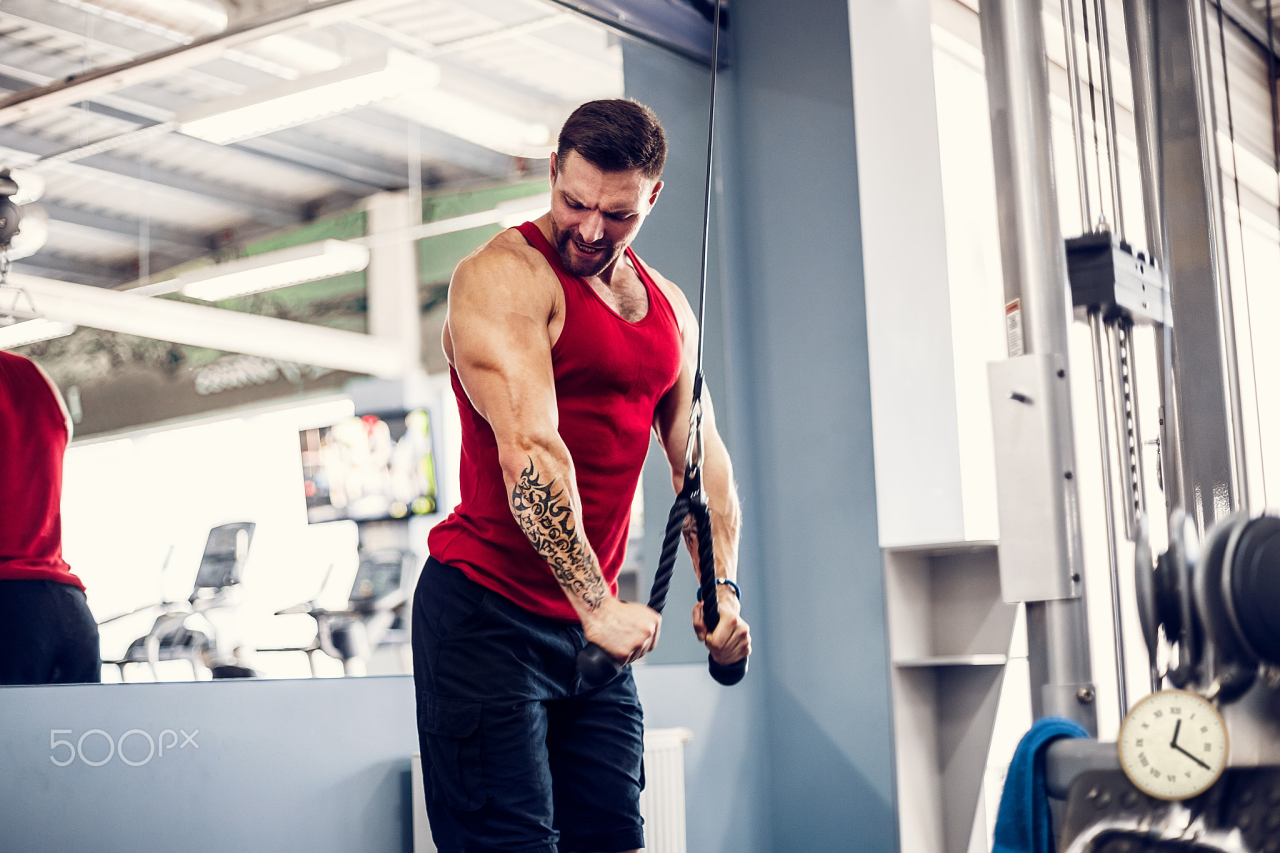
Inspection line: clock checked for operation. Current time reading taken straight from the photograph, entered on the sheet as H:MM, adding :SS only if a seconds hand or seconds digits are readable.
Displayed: 12:20
